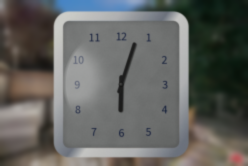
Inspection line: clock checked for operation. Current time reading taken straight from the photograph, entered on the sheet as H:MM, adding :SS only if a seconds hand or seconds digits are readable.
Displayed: 6:03
